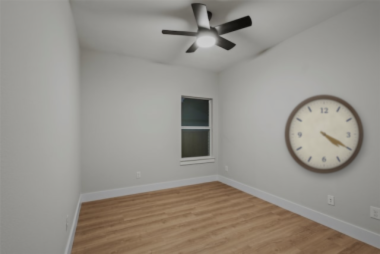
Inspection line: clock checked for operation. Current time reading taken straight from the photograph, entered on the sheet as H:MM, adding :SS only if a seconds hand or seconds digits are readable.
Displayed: 4:20
